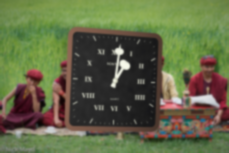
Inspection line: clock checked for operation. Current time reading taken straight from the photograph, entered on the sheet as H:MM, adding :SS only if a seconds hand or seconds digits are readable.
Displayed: 1:01
